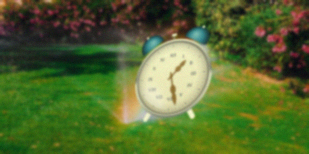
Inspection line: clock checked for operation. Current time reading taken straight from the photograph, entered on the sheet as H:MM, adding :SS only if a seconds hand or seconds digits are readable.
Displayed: 1:28
